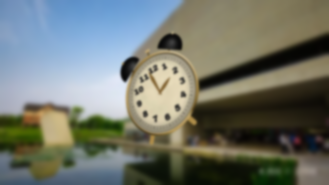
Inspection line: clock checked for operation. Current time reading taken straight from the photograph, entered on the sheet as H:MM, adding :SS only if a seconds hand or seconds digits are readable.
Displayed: 1:58
